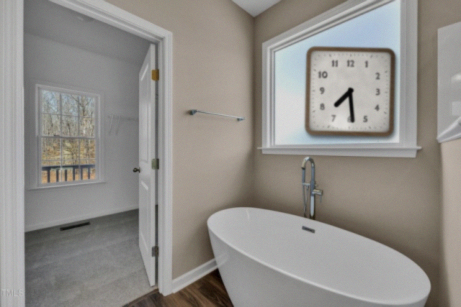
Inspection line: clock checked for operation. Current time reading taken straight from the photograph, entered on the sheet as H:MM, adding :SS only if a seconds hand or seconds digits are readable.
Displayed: 7:29
